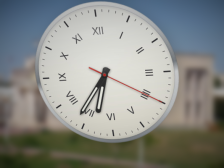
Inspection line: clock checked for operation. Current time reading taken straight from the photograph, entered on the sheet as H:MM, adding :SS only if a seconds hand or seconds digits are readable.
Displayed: 6:36:20
